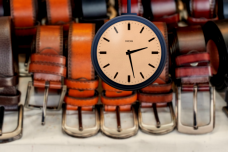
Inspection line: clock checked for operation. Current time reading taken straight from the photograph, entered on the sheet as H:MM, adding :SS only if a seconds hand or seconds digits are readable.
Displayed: 2:28
